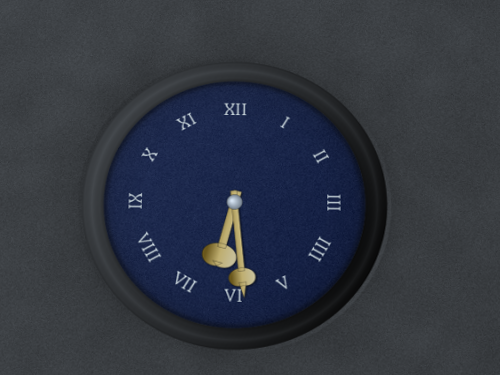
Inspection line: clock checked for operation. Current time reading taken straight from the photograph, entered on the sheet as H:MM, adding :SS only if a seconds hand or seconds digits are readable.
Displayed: 6:29
